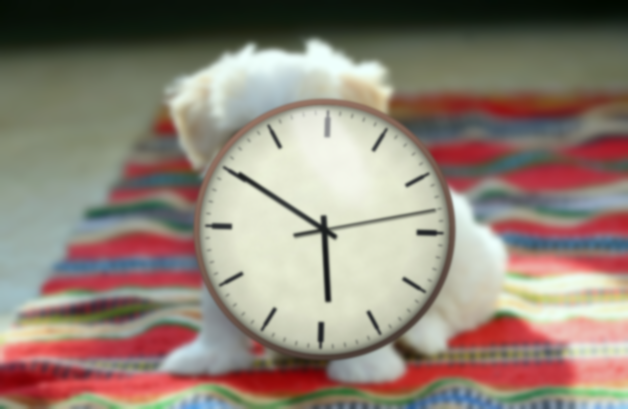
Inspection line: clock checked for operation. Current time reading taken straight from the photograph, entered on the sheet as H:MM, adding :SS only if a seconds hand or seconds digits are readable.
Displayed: 5:50:13
